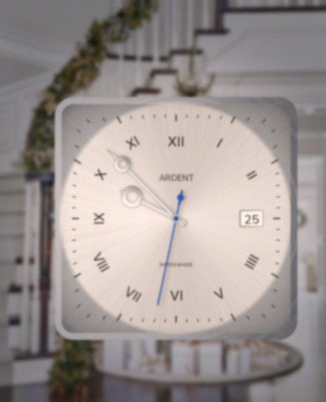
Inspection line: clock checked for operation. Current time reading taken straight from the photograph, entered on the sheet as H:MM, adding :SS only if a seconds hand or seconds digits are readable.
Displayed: 9:52:32
